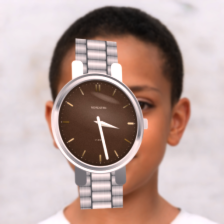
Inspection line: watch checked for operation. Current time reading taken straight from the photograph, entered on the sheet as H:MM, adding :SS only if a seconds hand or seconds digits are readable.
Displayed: 3:28
